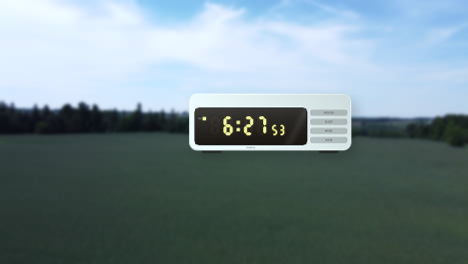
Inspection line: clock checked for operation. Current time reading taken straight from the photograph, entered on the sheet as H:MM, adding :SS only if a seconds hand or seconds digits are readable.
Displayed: 6:27:53
